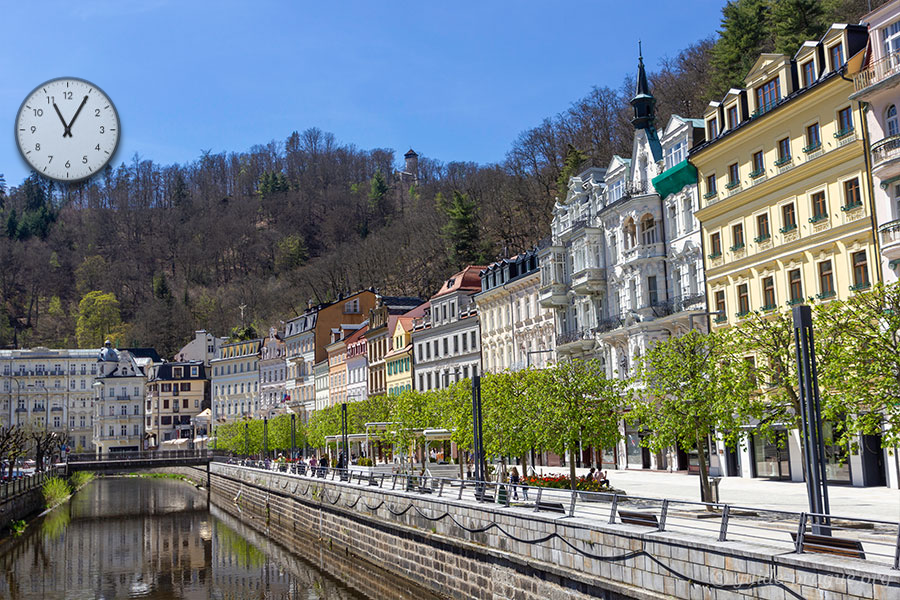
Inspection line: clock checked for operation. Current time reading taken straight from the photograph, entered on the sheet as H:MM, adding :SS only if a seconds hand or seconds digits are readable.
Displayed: 11:05
